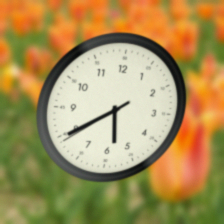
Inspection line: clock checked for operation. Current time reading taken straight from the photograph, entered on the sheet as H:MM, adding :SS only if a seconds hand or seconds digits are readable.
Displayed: 5:39:39
